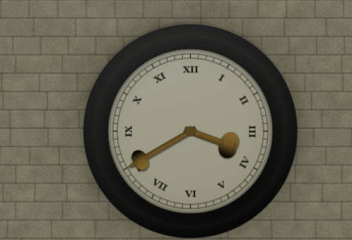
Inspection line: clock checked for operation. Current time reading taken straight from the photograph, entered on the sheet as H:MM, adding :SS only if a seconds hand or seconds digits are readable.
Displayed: 3:40
